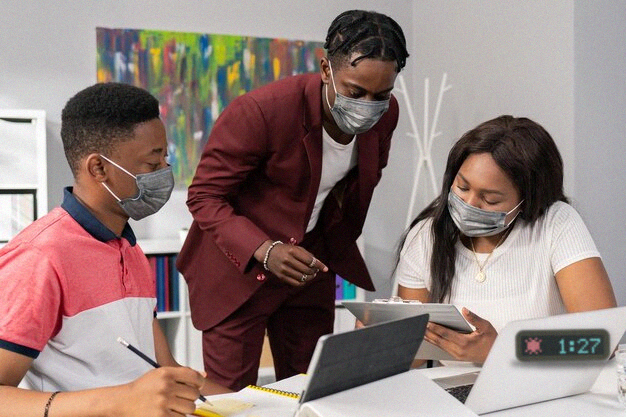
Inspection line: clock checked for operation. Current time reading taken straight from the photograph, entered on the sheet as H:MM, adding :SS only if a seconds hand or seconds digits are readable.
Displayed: 1:27
